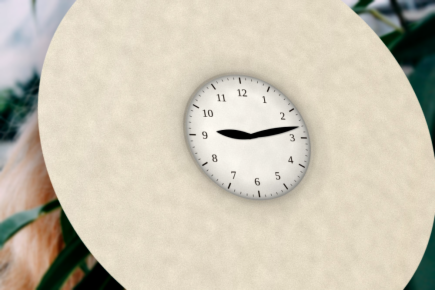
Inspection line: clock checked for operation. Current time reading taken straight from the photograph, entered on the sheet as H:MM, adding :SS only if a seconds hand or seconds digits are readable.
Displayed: 9:13
